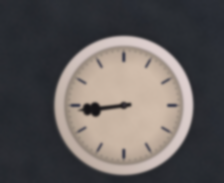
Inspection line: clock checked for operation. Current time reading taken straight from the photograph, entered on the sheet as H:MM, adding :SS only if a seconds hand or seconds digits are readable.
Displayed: 8:44
